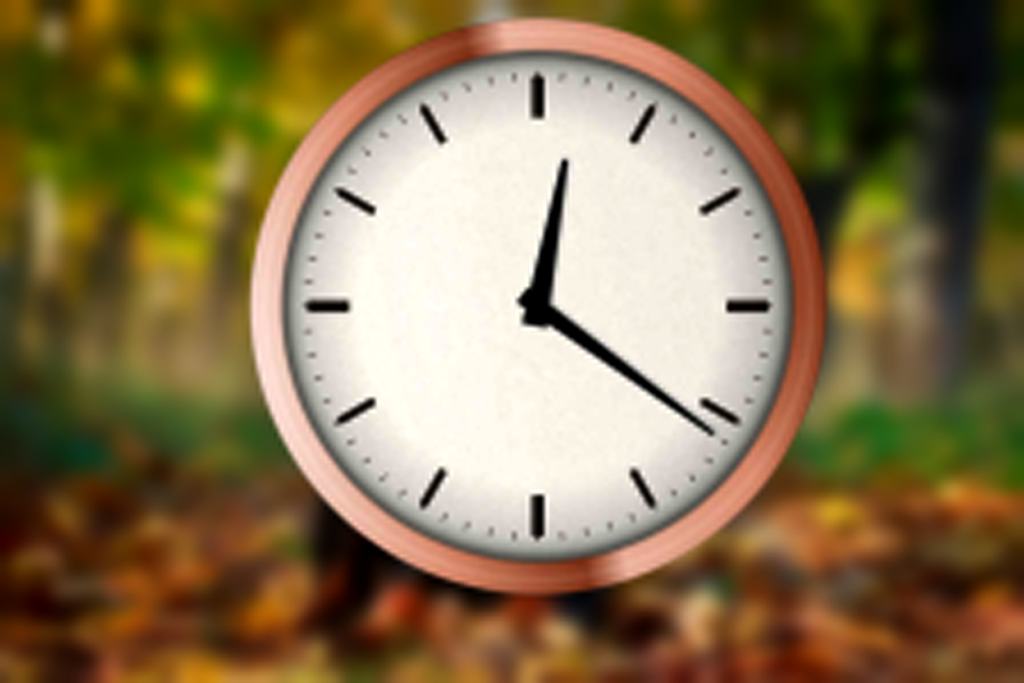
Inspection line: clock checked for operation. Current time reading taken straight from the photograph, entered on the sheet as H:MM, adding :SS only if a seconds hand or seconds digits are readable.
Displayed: 12:21
